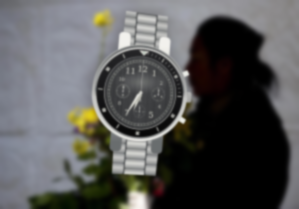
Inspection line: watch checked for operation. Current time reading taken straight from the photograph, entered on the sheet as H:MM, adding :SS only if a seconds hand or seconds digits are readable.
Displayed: 6:35
